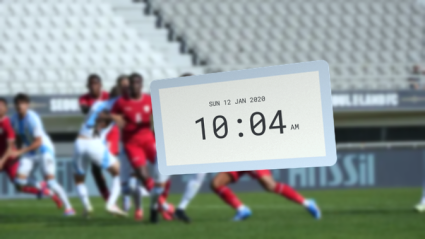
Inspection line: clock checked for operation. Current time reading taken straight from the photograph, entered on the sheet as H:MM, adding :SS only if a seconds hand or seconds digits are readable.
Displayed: 10:04
